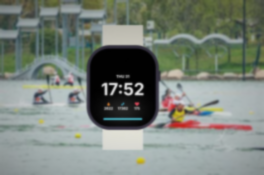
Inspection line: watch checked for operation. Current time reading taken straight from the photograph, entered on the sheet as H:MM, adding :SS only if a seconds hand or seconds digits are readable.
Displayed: 17:52
